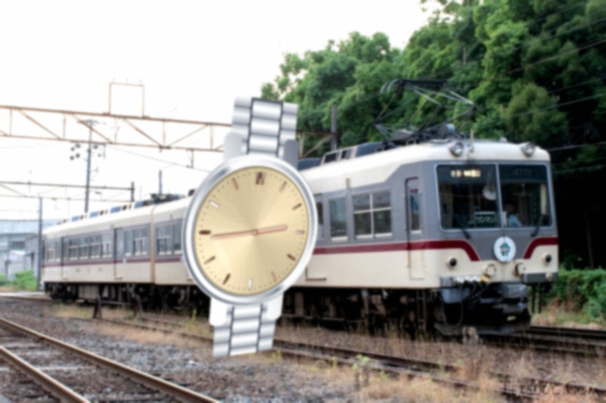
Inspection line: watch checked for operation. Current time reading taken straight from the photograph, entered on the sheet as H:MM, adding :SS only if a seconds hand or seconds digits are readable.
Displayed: 2:44
